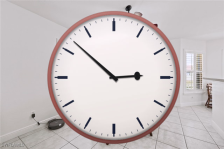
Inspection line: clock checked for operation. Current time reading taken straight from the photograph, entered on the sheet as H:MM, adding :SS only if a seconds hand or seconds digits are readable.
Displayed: 2:52
